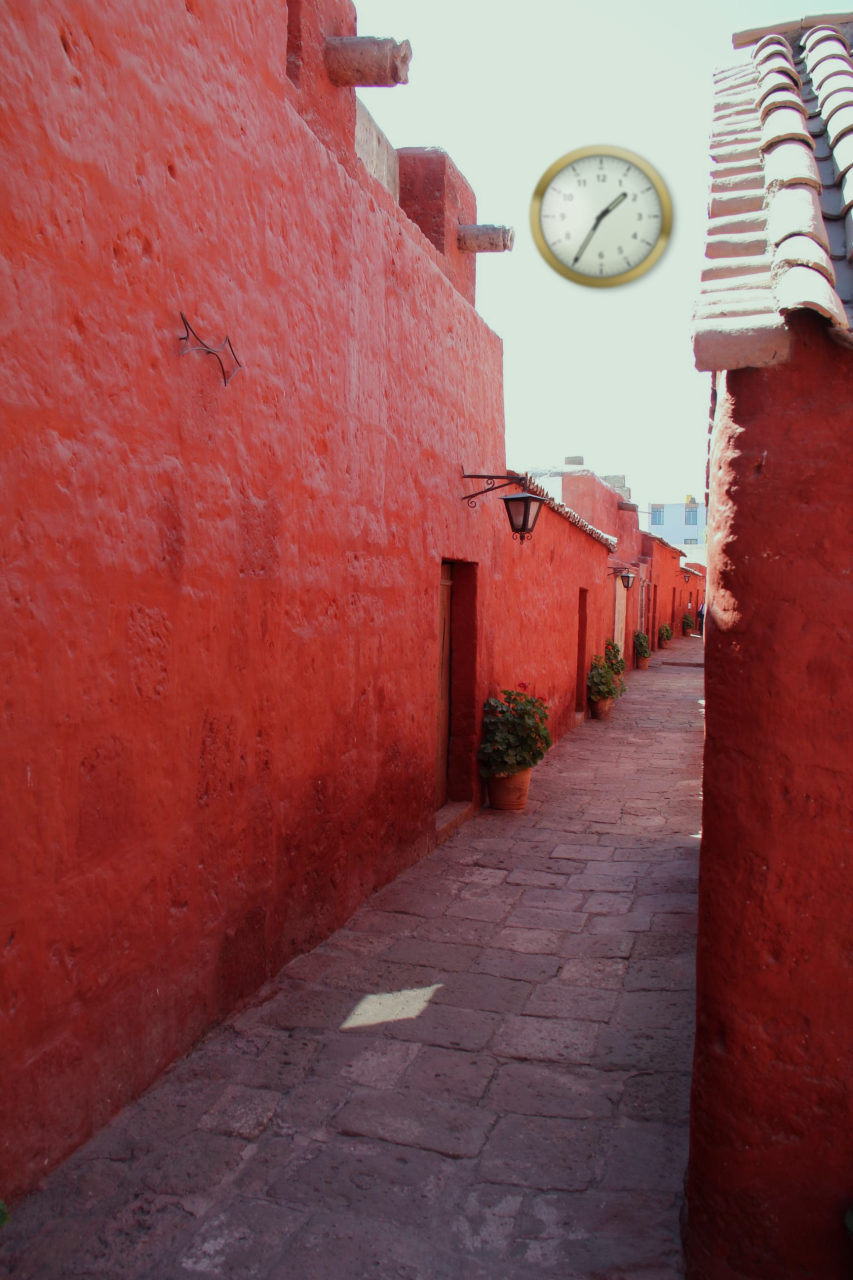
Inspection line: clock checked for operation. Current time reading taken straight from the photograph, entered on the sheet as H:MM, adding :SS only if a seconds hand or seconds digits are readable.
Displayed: 1:35
